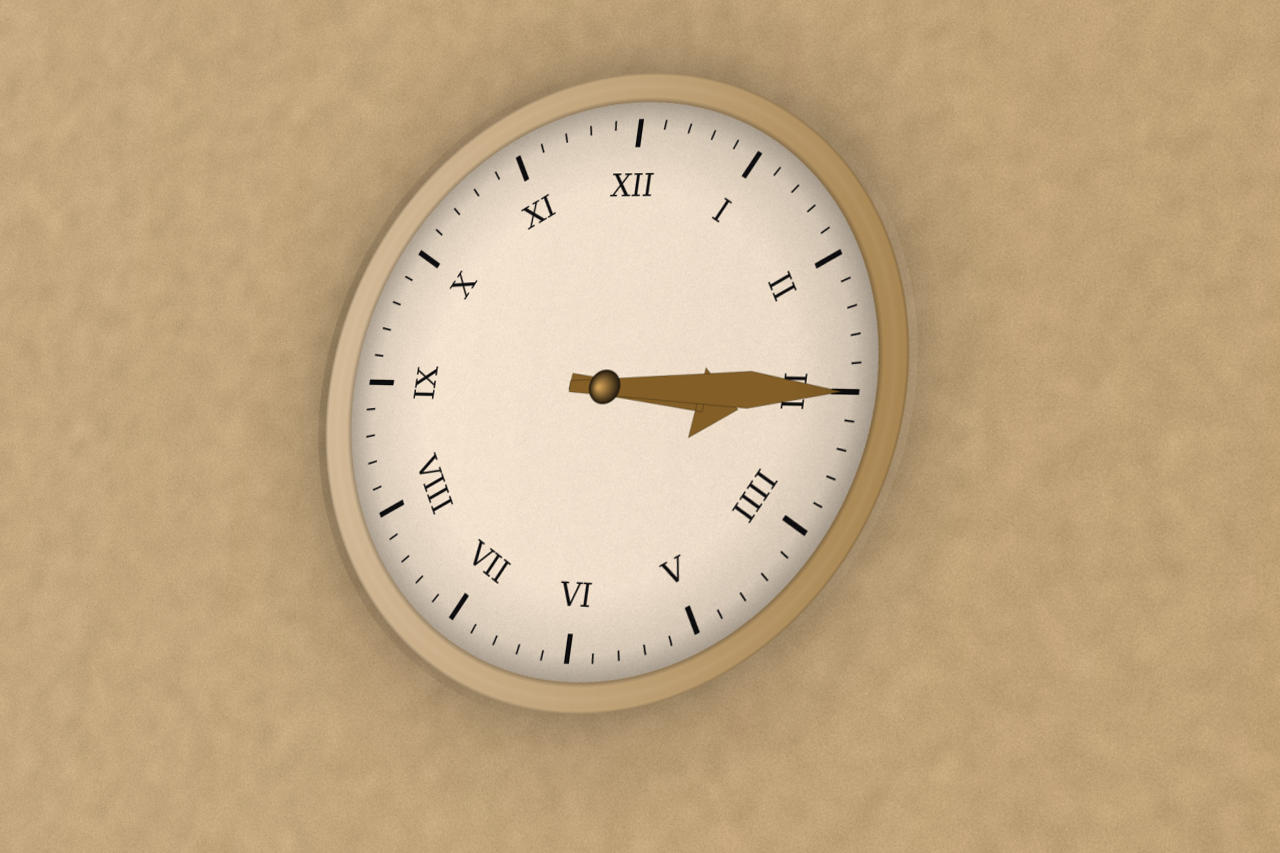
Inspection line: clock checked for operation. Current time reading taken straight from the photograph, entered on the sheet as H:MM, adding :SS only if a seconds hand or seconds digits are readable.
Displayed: 3:15
